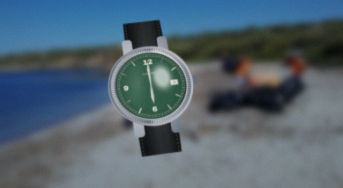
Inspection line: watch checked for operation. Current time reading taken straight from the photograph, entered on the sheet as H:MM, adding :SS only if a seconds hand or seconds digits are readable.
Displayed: 6:00
